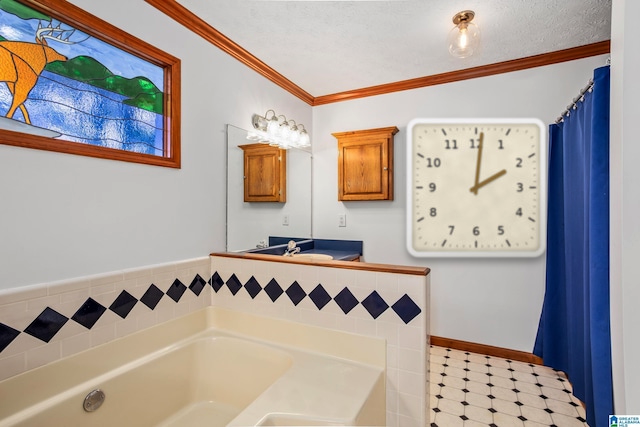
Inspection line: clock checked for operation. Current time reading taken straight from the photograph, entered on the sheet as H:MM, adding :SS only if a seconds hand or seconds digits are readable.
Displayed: 2:01
